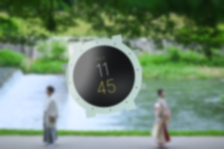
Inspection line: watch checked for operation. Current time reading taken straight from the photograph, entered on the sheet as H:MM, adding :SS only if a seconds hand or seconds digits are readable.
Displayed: 11:45
